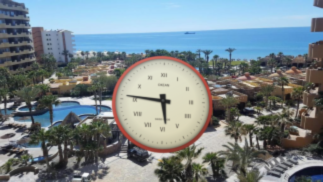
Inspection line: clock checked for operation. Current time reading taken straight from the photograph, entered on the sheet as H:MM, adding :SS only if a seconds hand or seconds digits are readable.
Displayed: 5:46
